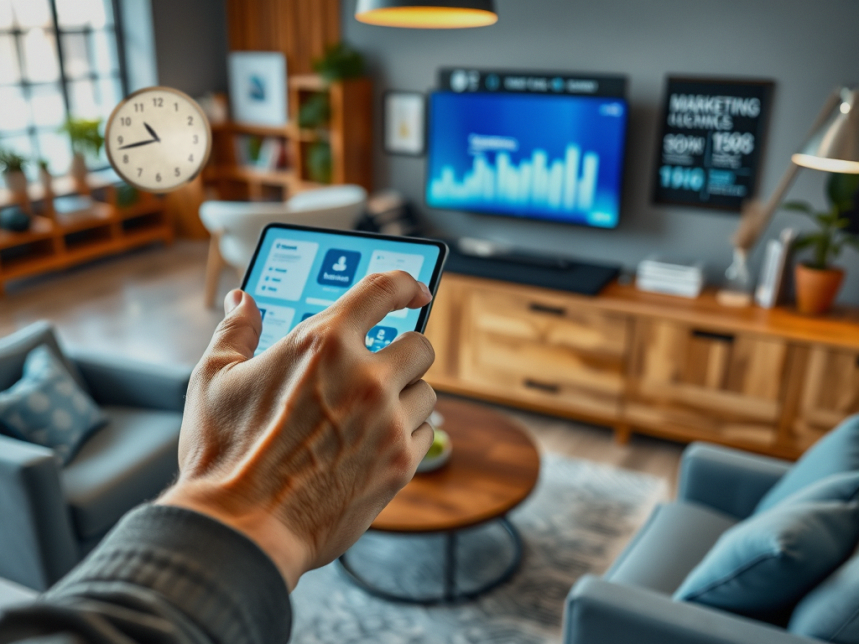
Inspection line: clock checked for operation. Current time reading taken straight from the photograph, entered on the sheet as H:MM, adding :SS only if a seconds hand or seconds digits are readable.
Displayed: 10:43
